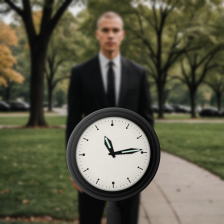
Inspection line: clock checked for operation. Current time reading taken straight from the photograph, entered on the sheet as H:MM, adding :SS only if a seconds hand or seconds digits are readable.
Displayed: 11:14
